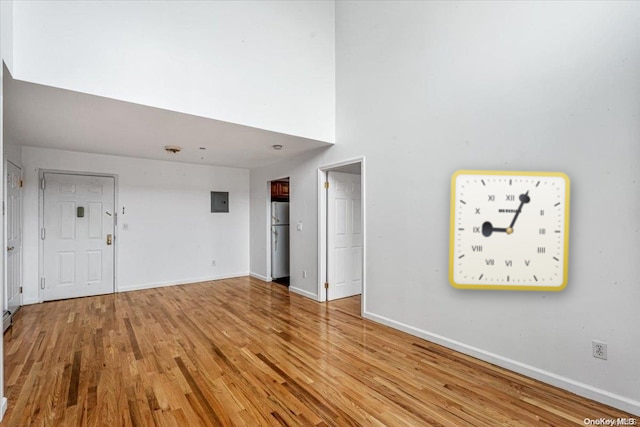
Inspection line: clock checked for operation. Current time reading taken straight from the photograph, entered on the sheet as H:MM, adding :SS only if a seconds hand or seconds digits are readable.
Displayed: 9:04
